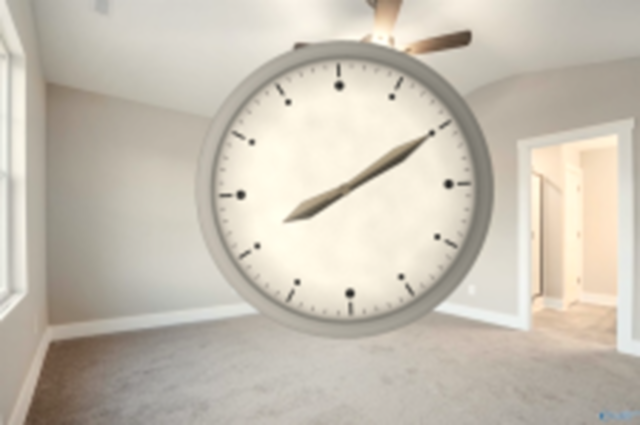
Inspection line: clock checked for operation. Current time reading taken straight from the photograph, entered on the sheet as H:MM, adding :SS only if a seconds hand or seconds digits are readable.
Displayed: 8:10
